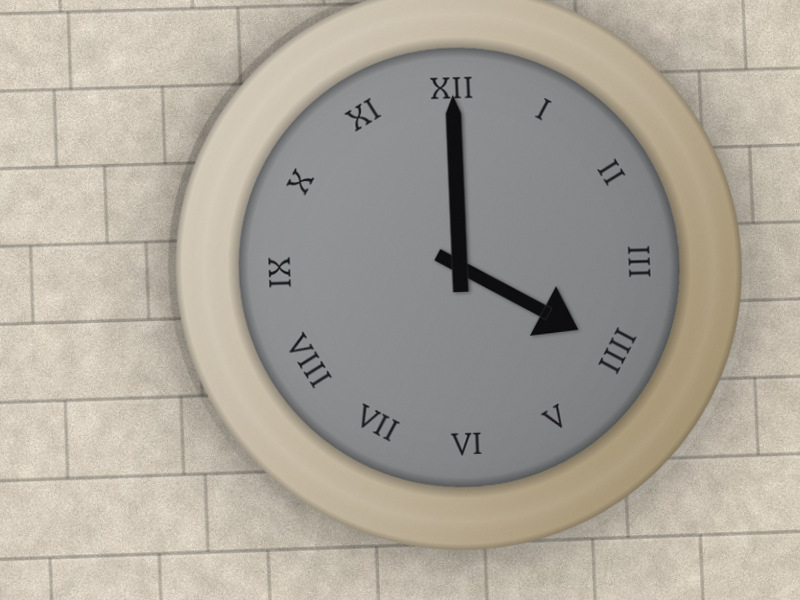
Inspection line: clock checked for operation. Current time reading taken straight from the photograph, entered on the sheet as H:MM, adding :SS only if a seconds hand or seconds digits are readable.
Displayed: 4:00
